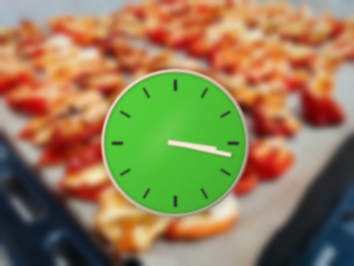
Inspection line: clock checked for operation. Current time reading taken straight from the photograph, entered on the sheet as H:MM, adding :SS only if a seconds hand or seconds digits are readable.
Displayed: 3:17
